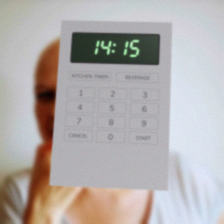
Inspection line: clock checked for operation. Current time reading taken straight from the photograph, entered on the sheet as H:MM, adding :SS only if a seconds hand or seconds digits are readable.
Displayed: 14:15
